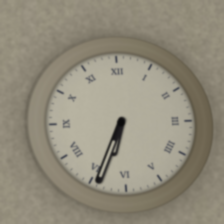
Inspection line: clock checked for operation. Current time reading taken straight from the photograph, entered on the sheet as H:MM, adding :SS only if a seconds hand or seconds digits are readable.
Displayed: 6:34
